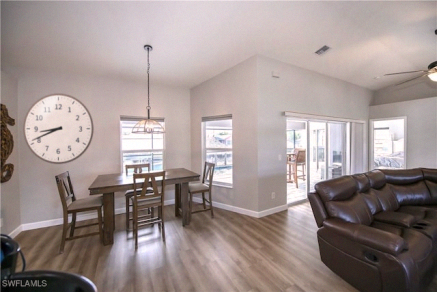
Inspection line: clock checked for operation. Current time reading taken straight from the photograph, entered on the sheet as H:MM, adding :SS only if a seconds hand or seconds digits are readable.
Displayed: 8:41
